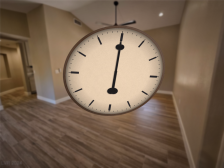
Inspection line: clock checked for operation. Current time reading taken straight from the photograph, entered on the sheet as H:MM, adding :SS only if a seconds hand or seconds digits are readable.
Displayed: 6:00
